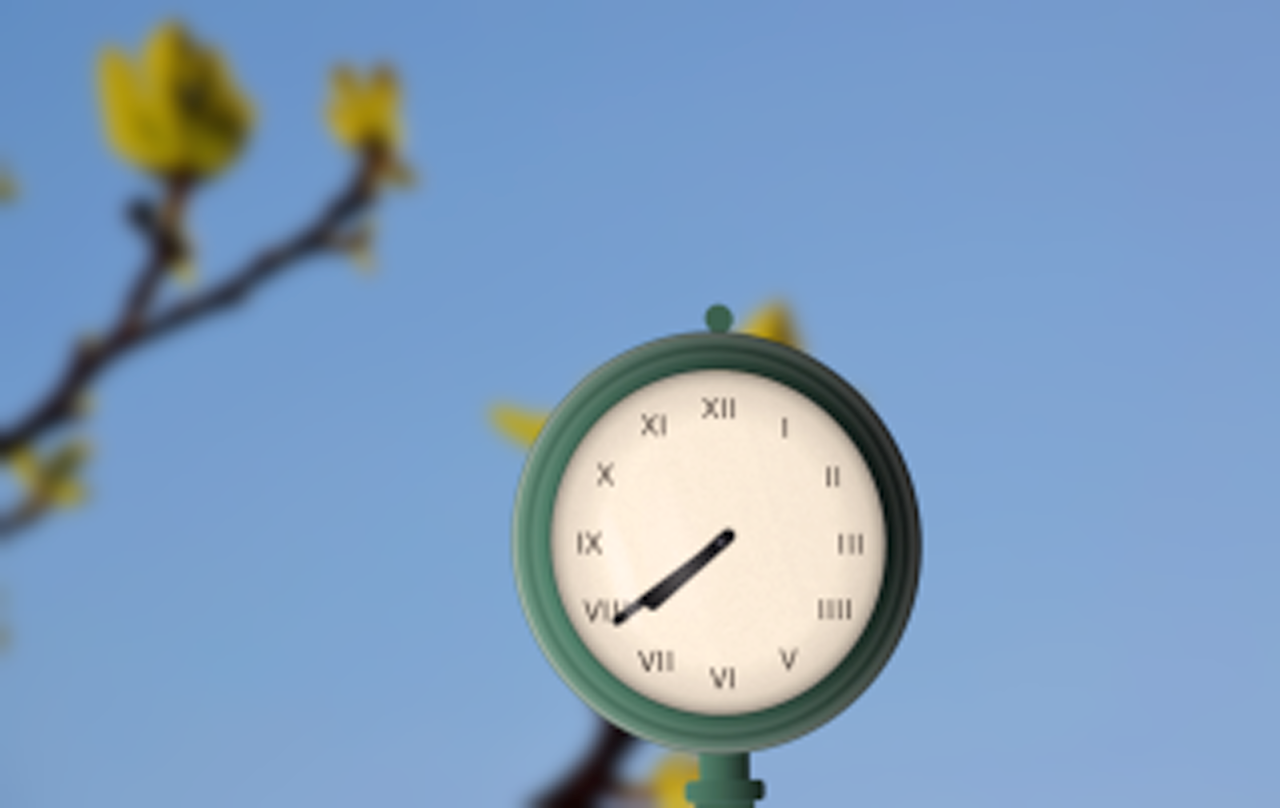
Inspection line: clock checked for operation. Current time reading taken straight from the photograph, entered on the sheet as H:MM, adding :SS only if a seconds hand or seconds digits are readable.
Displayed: 7:39
